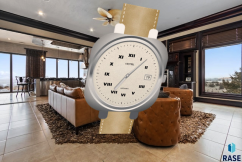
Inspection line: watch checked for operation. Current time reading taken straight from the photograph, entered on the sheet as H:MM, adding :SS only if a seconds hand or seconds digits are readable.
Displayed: 7:07
